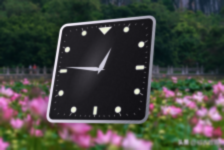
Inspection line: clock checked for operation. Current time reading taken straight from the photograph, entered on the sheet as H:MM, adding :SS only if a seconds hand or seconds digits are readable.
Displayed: 12:46
